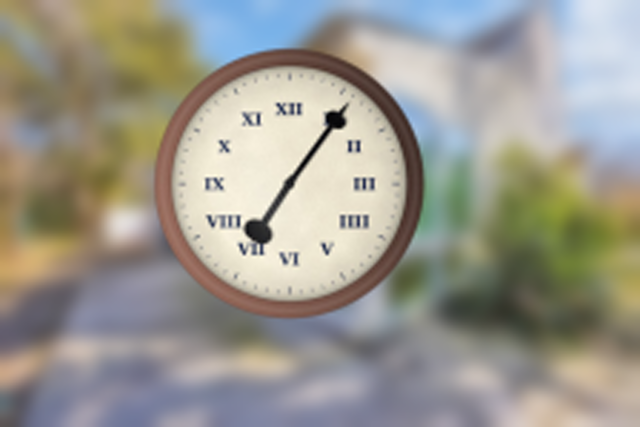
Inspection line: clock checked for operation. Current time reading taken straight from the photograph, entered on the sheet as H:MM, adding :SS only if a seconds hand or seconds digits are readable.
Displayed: 7:06
